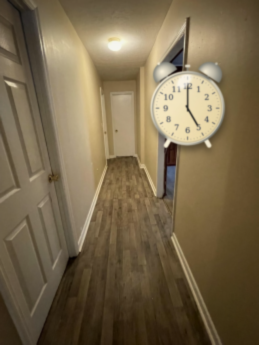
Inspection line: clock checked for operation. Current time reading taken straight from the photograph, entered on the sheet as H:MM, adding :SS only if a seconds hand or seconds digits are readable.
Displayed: 5:00
